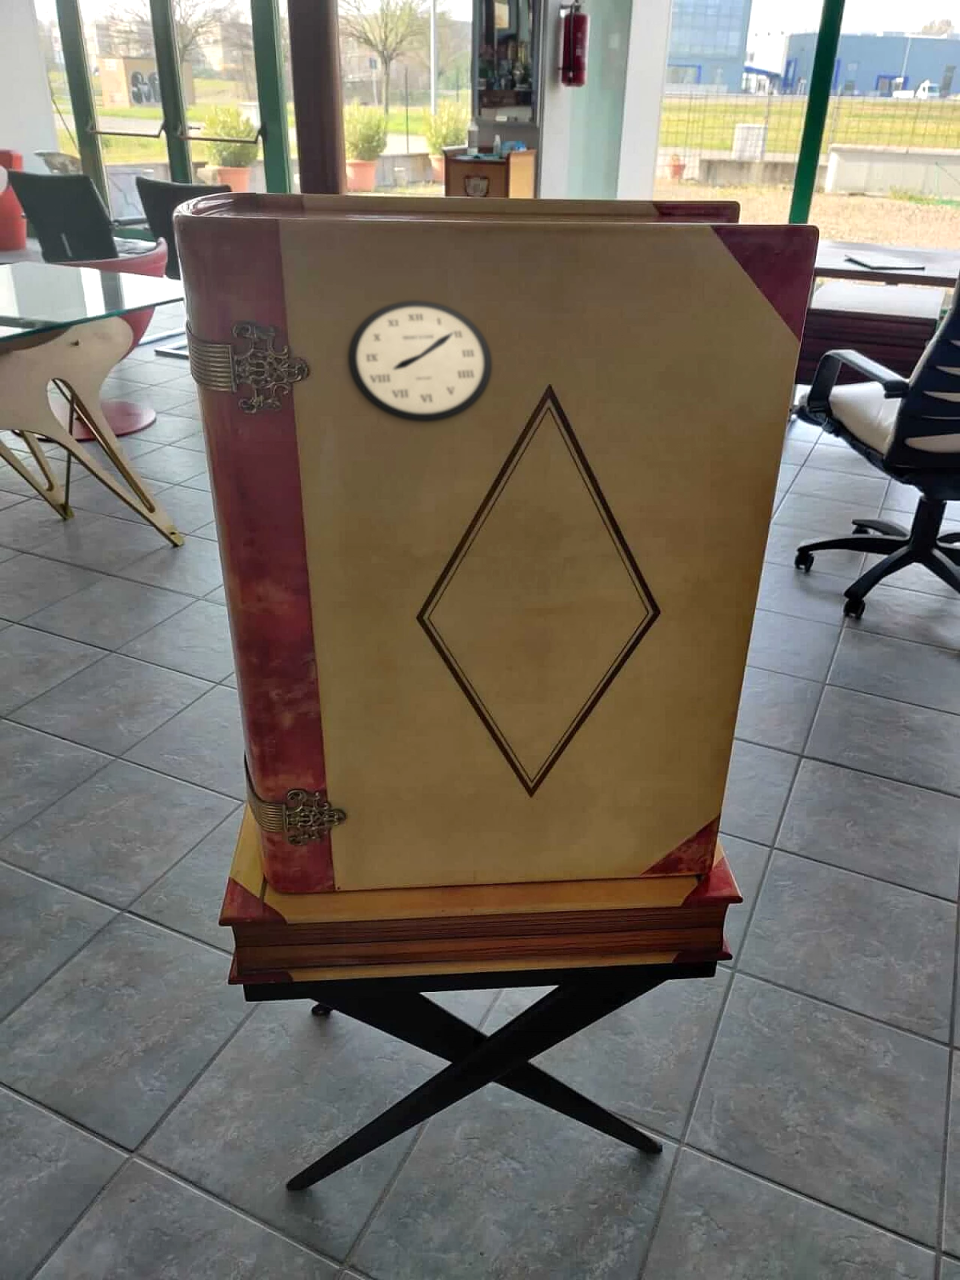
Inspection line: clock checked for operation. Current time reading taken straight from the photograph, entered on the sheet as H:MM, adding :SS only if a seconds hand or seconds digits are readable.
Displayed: 8:09
